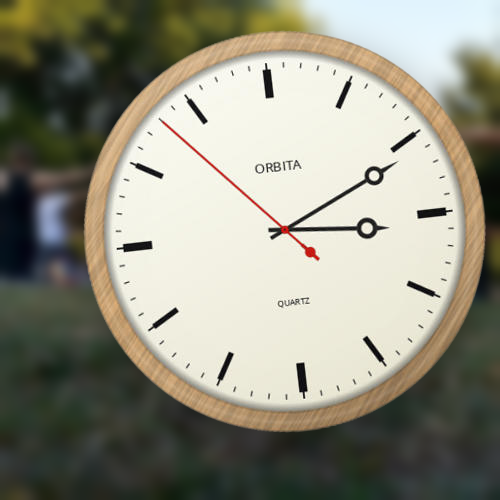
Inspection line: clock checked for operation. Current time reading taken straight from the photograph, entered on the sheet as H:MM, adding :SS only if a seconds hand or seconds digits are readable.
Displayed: 3:10:53
